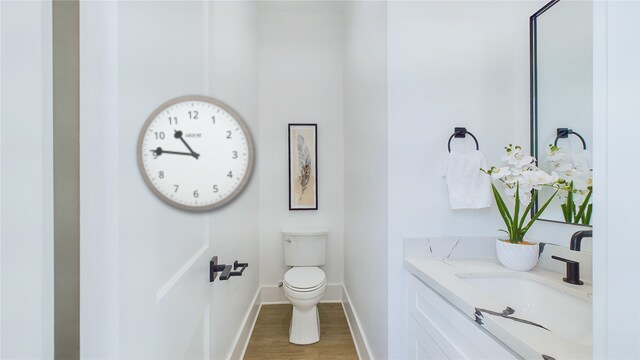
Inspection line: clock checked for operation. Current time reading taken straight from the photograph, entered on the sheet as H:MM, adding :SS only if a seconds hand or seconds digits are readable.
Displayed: 10:46
